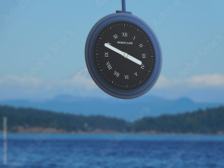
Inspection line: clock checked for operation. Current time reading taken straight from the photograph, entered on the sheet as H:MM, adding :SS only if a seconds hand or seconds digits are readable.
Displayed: 3:49
